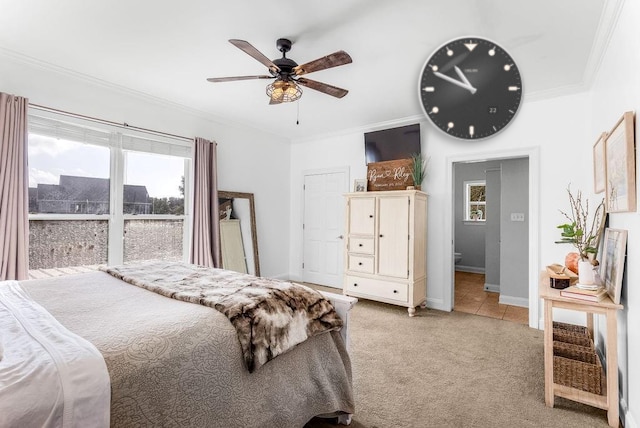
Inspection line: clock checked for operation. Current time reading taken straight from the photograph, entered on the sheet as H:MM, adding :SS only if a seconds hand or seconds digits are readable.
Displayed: 10:49
